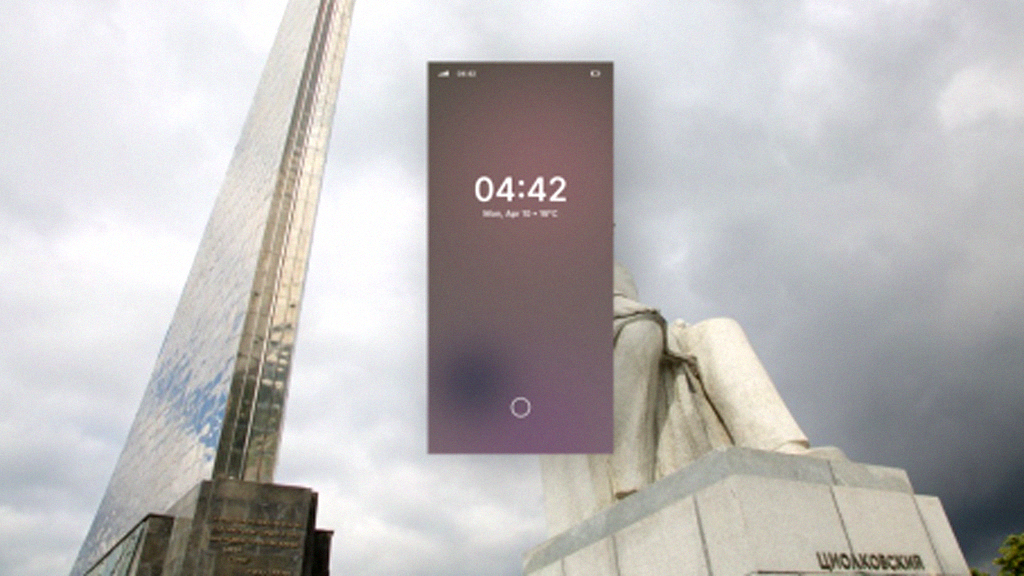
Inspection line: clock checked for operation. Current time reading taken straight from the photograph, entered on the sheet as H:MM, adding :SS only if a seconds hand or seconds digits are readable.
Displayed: 4:42
